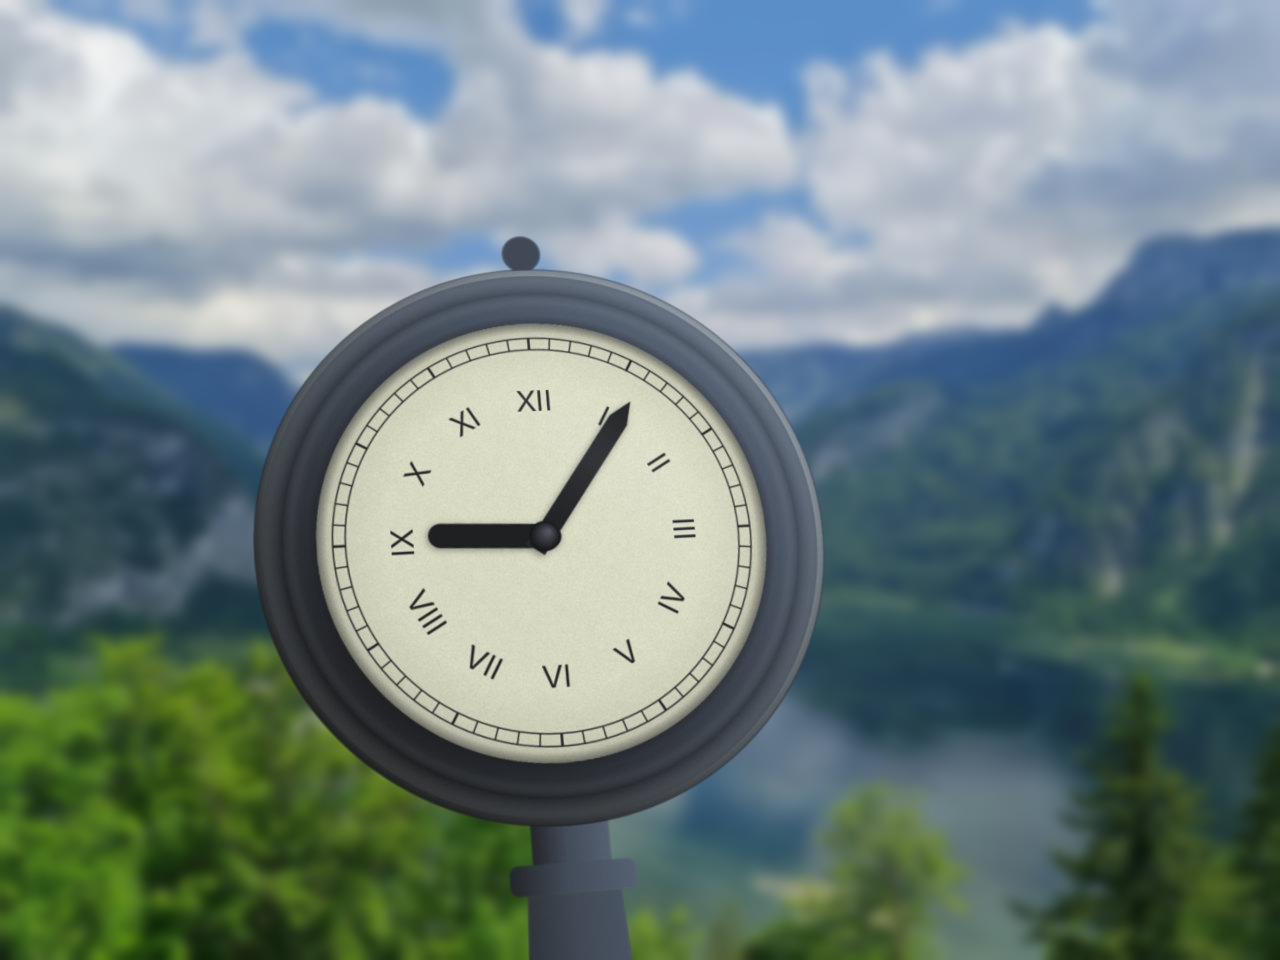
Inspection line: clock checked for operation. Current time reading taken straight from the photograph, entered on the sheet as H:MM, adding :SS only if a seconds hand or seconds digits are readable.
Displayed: 9:06
